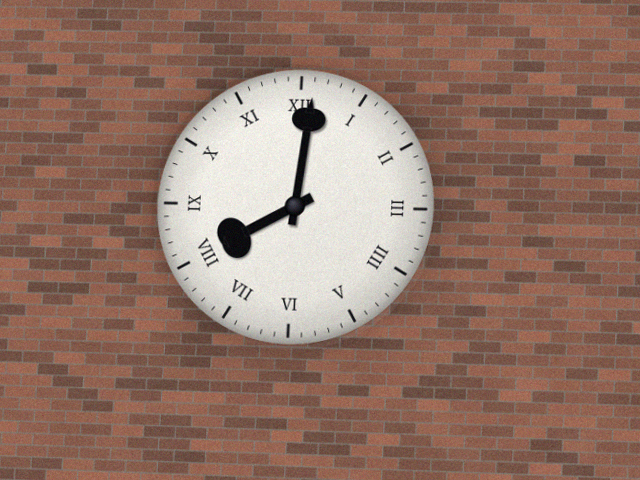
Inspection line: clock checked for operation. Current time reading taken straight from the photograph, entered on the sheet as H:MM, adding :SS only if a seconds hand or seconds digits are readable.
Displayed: 8:01
